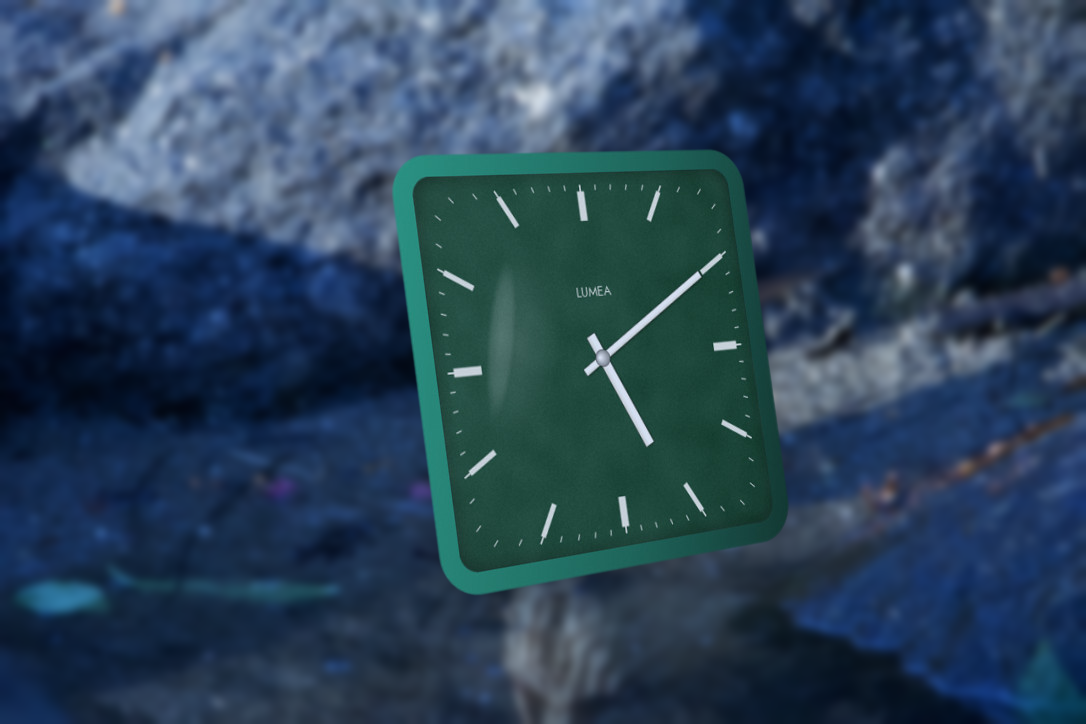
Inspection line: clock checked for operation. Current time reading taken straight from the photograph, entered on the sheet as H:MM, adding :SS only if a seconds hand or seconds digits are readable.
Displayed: 5:10
